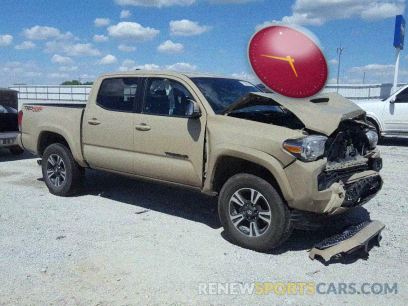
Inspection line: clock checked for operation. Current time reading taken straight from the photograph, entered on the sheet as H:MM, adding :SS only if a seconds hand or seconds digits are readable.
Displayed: 5:47
